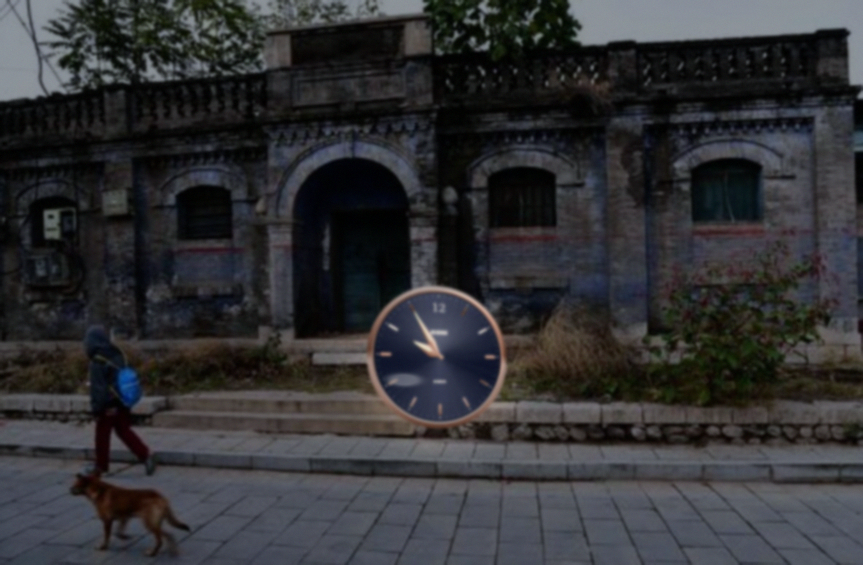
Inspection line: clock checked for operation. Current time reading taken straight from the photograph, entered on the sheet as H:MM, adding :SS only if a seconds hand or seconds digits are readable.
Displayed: 9:55
